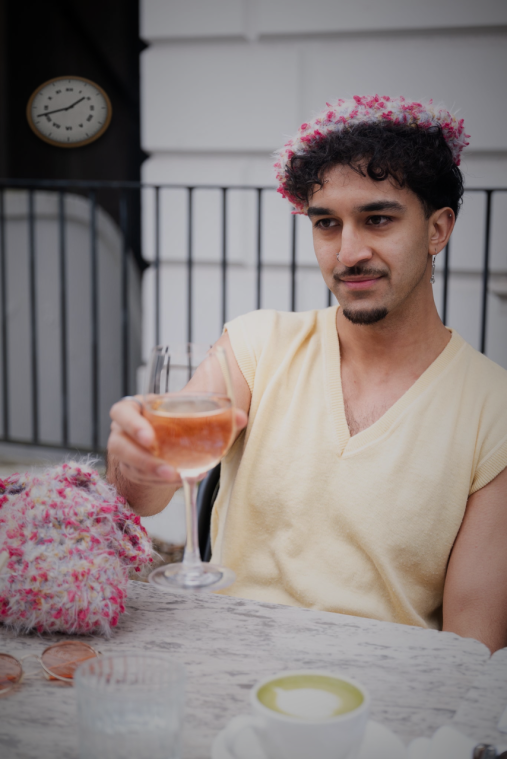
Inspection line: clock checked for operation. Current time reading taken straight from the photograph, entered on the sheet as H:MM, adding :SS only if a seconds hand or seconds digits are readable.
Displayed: 1:42
